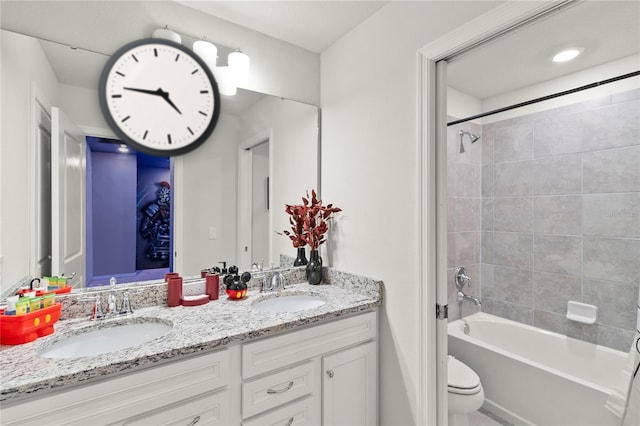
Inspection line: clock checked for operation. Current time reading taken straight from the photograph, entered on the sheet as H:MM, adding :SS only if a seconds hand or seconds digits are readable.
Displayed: 4:47
